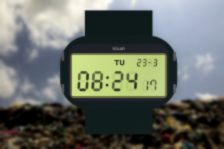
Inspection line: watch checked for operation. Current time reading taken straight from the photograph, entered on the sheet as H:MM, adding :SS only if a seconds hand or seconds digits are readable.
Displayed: 8:24:17
